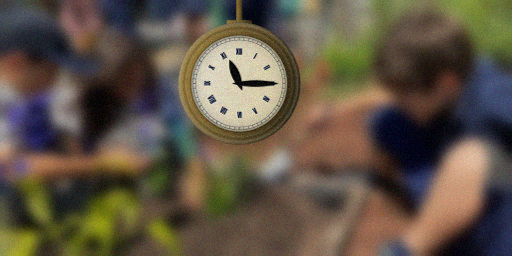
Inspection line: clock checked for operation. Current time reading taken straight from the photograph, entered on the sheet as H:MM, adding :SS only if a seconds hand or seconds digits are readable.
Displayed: 11:15
